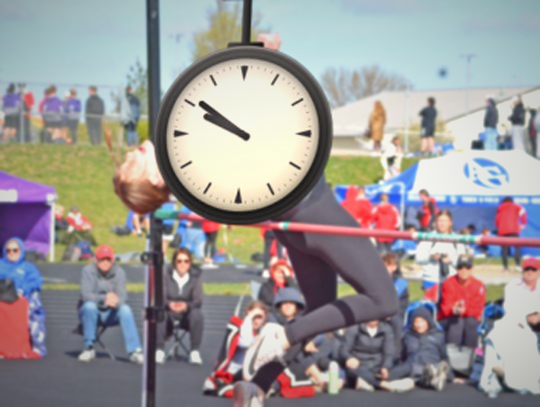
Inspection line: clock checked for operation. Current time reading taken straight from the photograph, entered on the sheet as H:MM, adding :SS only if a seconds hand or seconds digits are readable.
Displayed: 9:51
